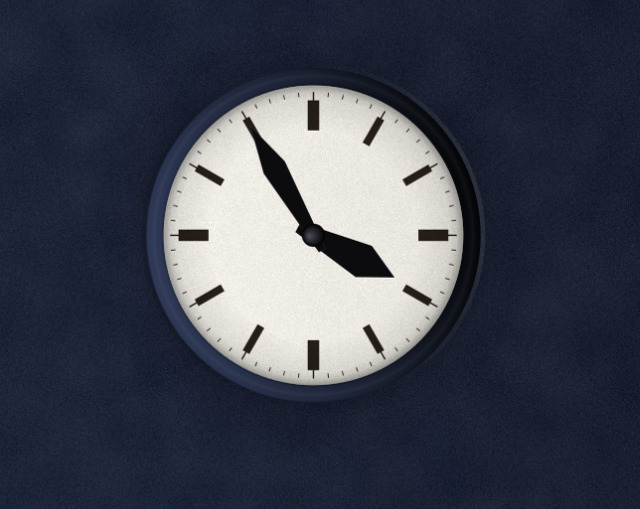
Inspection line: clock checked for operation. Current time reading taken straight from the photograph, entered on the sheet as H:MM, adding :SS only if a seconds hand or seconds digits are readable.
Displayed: 3:55
